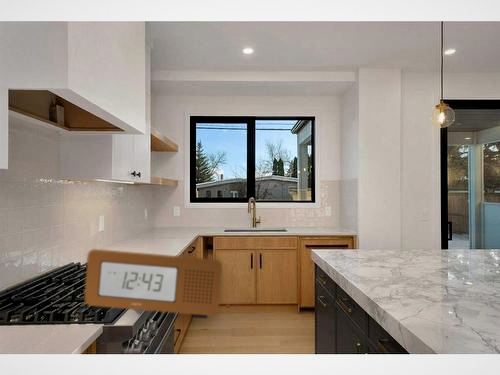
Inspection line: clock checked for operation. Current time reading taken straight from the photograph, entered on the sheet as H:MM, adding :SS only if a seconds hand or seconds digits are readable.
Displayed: 12:43
